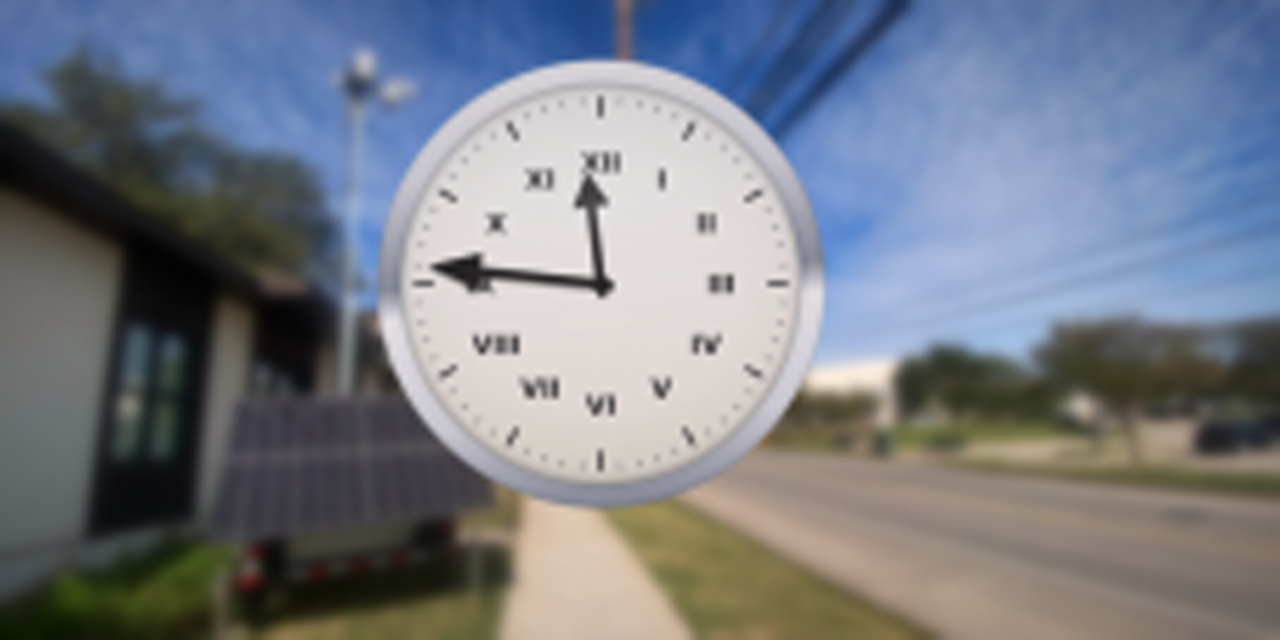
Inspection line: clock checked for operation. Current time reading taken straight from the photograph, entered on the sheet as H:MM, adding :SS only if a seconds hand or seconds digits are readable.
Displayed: 11:46
